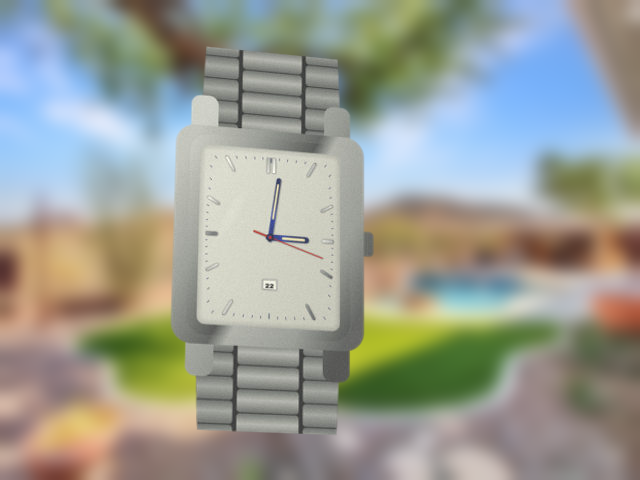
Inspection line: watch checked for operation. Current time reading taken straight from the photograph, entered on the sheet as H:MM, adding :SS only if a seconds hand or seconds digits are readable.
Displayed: 3:01:18
